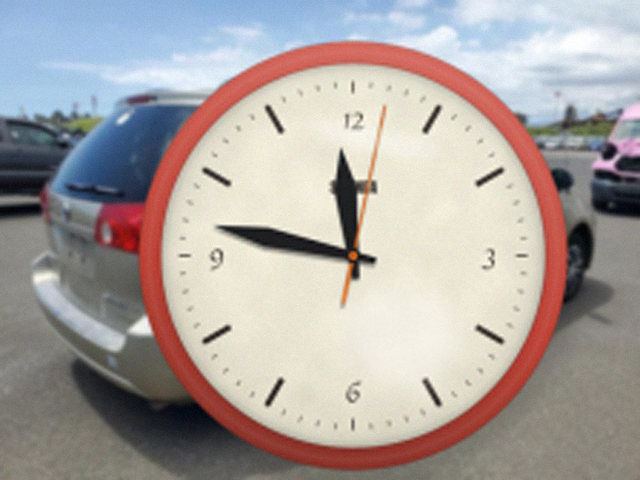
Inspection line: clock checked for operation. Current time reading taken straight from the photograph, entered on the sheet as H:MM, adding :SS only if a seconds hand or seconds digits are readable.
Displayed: 11:47:02
